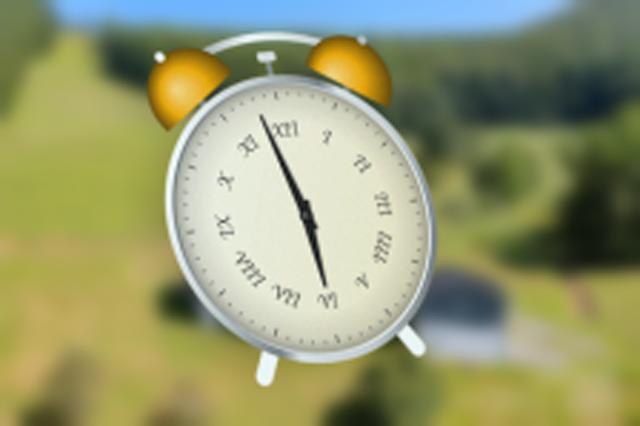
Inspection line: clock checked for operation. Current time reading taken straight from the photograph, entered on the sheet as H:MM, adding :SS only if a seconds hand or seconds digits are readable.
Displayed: 5:58
